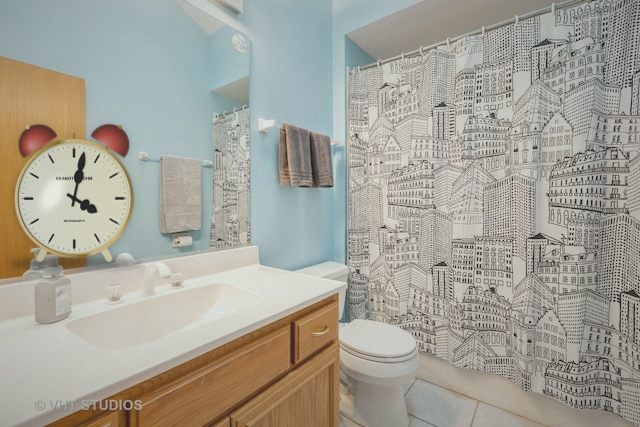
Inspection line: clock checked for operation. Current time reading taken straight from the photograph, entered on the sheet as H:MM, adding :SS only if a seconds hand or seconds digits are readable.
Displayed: 4:02
